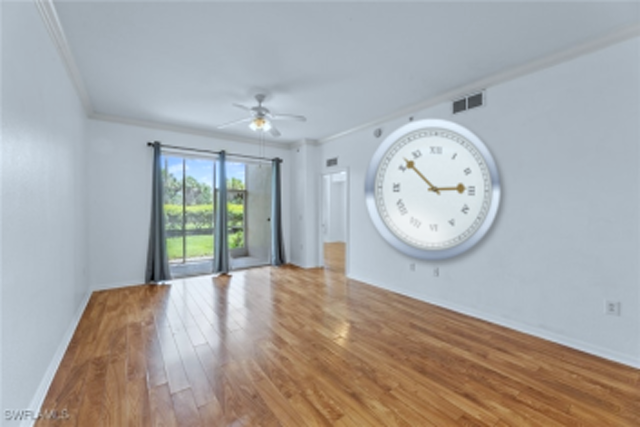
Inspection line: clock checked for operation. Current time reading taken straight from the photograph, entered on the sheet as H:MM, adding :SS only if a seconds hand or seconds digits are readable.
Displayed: 2:52
